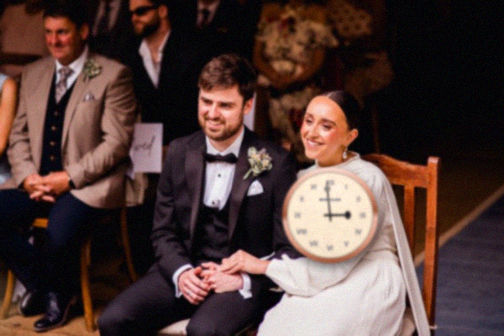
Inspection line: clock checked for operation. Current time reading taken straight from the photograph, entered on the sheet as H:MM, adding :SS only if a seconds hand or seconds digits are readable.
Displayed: 2:59
